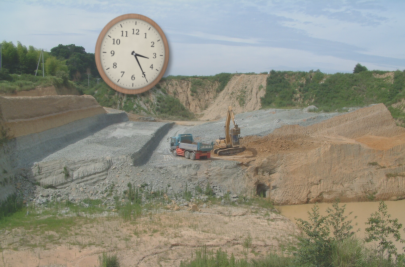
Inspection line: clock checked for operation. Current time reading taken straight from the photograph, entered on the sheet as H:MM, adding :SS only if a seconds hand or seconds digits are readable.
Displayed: 3:25
